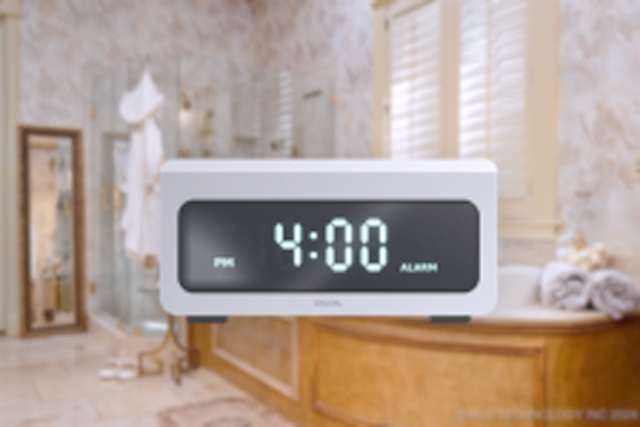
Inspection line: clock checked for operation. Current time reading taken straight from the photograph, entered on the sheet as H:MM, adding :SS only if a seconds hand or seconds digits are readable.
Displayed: 4:00
